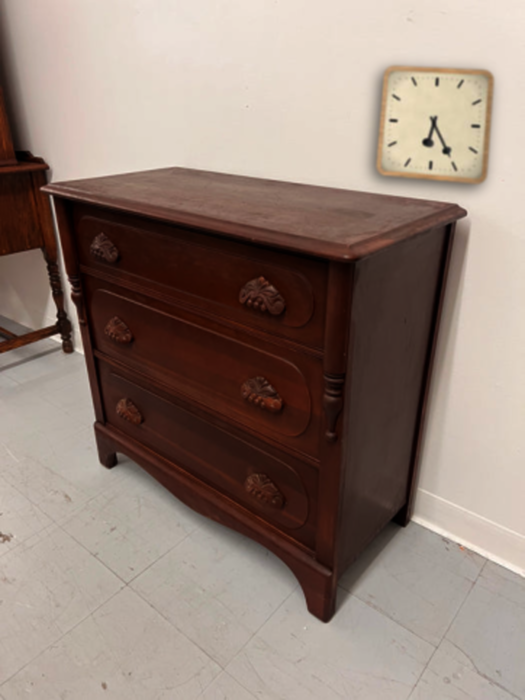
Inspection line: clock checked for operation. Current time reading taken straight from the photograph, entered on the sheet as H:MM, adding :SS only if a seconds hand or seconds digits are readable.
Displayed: 6:25
